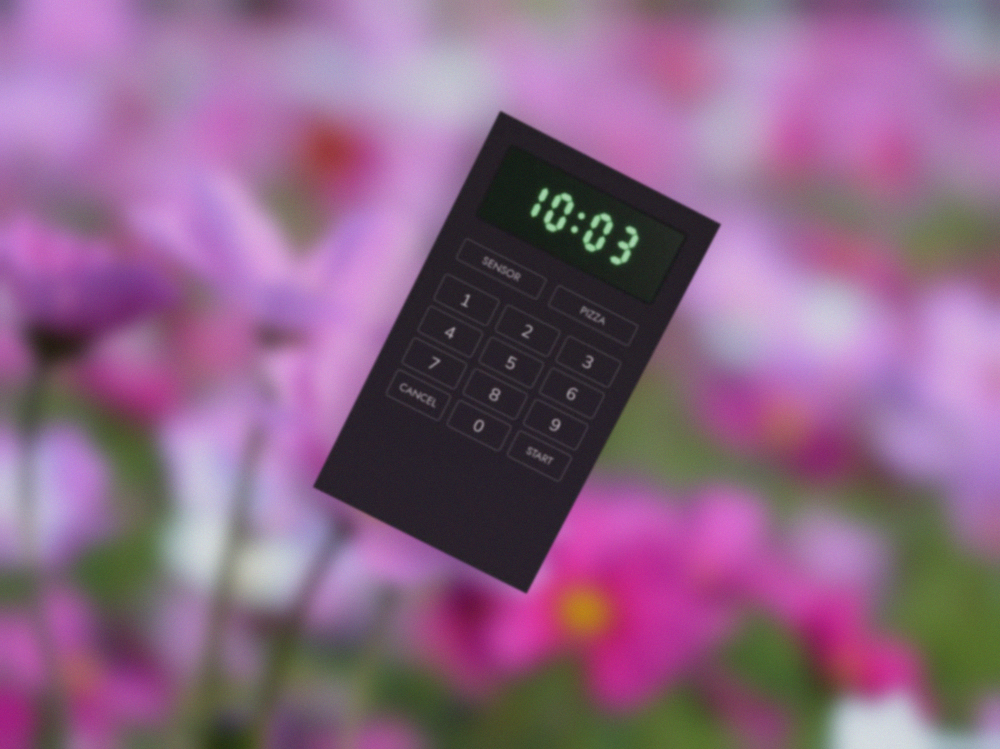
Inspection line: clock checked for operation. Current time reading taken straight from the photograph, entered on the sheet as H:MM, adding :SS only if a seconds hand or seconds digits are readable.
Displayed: 10:03
